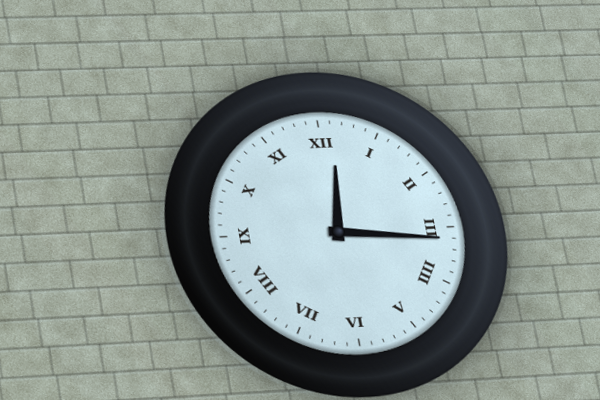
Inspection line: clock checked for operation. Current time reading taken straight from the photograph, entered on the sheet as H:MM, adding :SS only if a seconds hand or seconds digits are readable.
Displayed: 12:16
